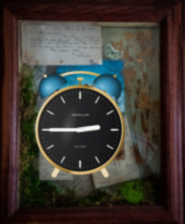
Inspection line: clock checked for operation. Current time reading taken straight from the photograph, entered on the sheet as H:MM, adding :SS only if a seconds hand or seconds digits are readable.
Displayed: 2:45
